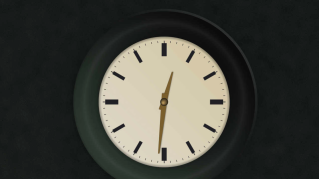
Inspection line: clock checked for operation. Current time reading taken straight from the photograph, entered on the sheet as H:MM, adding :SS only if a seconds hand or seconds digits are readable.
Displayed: 12:31
